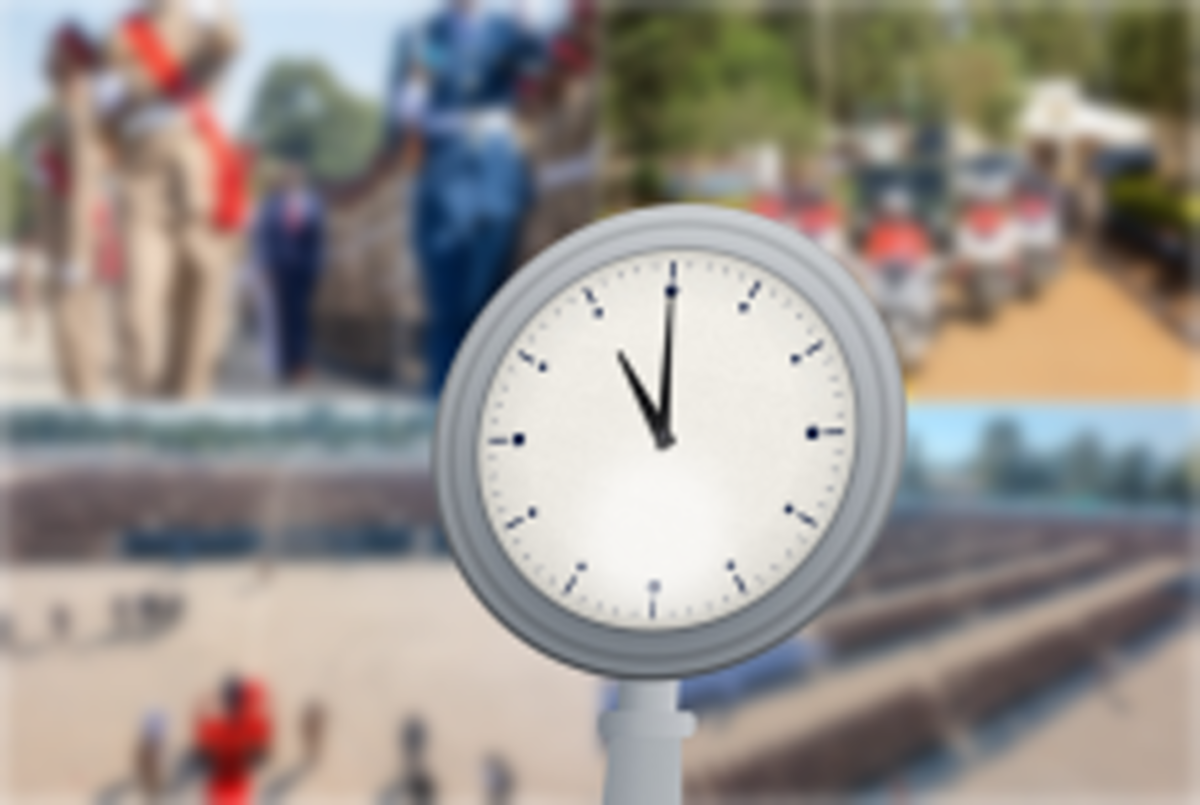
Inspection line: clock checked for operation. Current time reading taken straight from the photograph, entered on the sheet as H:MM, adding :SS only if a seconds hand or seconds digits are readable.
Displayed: 11:00
